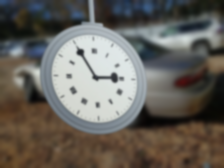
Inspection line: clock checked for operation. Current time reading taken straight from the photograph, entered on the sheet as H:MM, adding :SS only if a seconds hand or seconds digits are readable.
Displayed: 2:55
